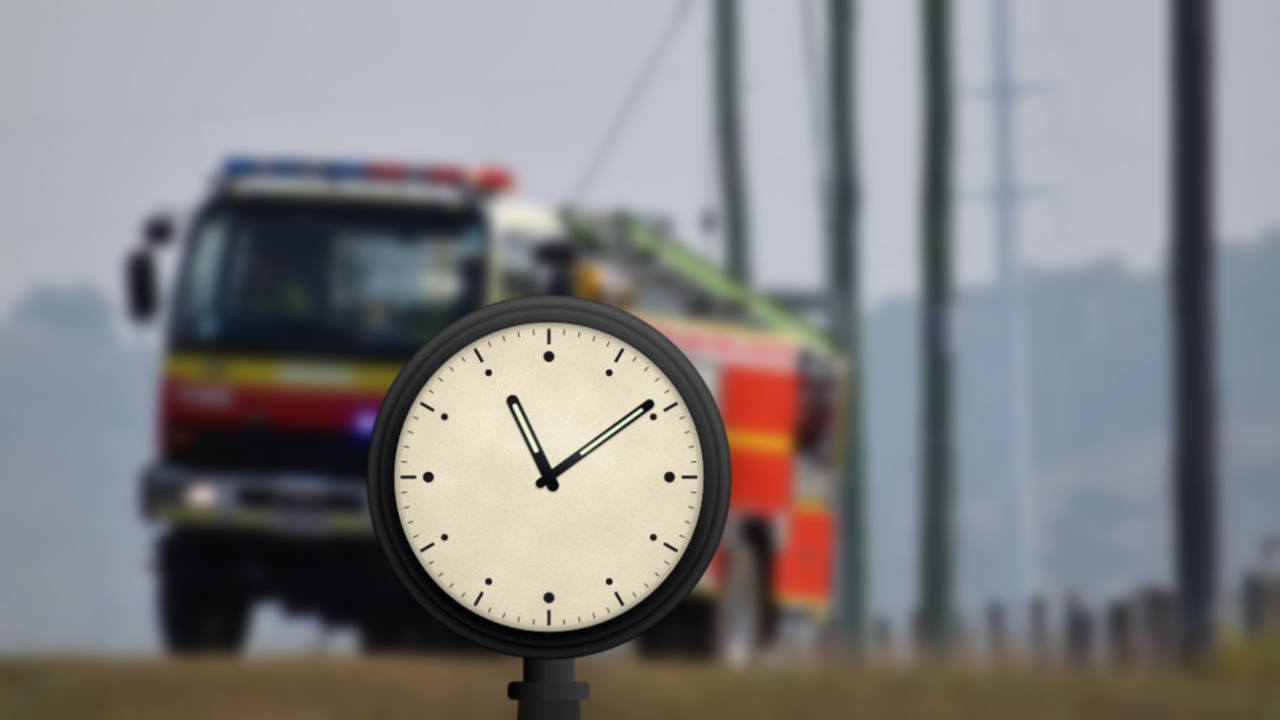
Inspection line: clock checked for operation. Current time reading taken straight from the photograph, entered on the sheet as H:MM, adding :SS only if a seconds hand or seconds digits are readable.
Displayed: 11:09
